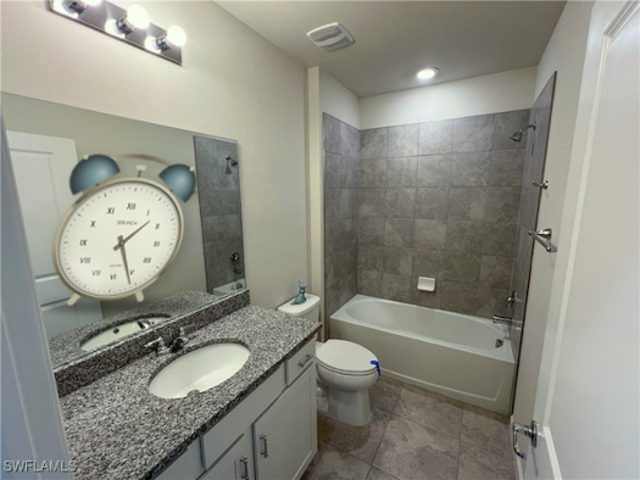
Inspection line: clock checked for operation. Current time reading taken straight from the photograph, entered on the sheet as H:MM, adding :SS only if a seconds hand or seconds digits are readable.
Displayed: 1:26
